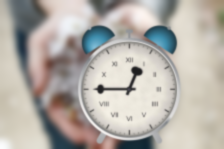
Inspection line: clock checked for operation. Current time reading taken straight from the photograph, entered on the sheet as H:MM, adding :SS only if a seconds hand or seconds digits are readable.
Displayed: 12:45
